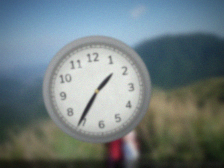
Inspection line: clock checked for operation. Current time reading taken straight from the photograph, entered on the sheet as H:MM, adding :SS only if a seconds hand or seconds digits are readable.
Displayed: 1:36
